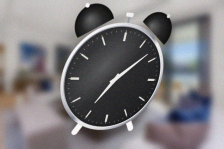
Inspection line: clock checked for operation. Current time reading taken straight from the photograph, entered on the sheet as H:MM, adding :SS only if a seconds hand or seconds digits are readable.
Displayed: 7:08
